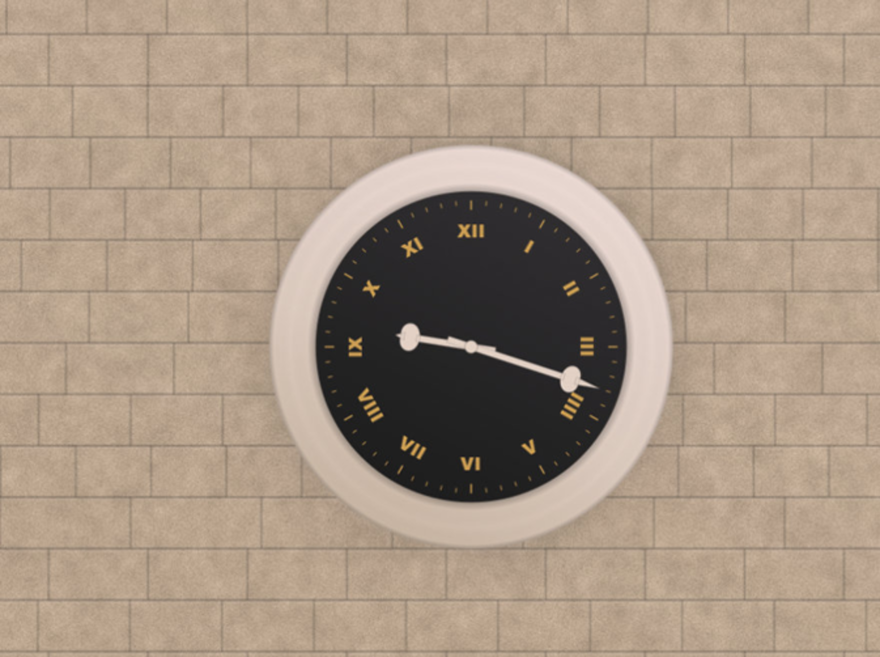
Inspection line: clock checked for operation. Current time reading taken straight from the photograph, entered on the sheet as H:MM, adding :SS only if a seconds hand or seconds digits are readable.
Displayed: 9:18
